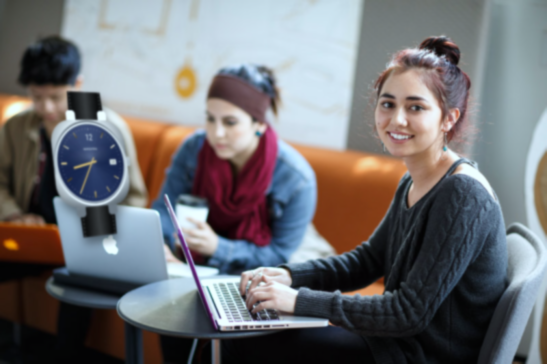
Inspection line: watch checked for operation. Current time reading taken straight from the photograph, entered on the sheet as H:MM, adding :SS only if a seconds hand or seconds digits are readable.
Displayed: 8:35
